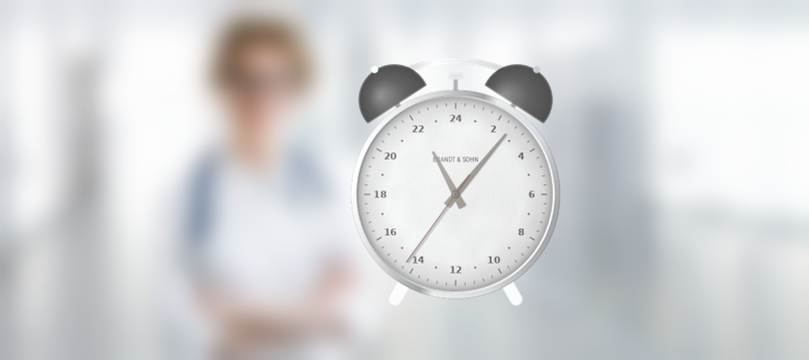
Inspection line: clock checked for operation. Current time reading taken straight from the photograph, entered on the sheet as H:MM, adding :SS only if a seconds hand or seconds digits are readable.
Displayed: 22:06:36
